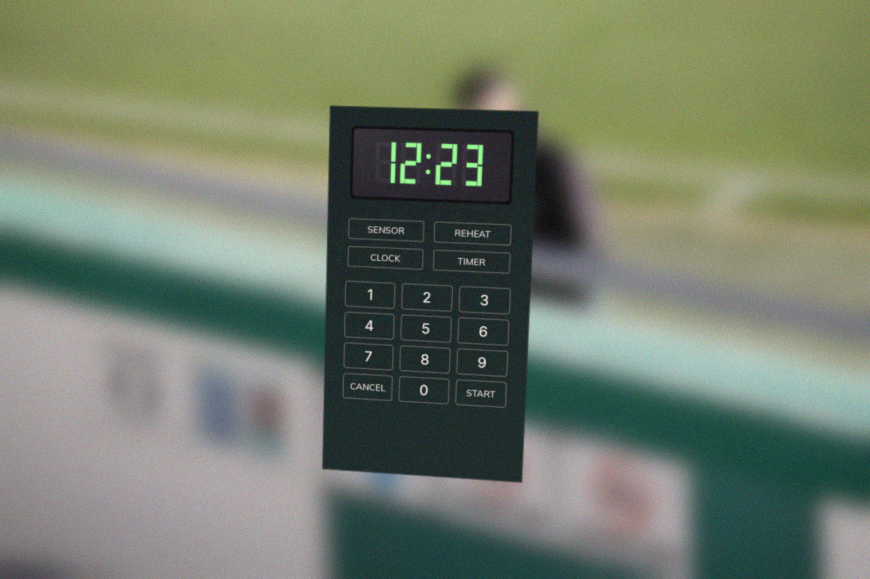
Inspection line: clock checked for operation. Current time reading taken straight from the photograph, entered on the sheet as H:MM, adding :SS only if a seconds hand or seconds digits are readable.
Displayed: 12:23
